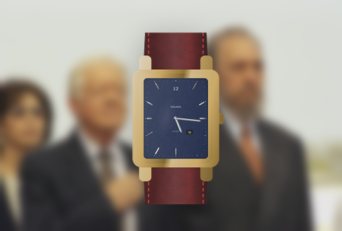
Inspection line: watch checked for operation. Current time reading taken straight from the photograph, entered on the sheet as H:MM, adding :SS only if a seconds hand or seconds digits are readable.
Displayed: 5:16
